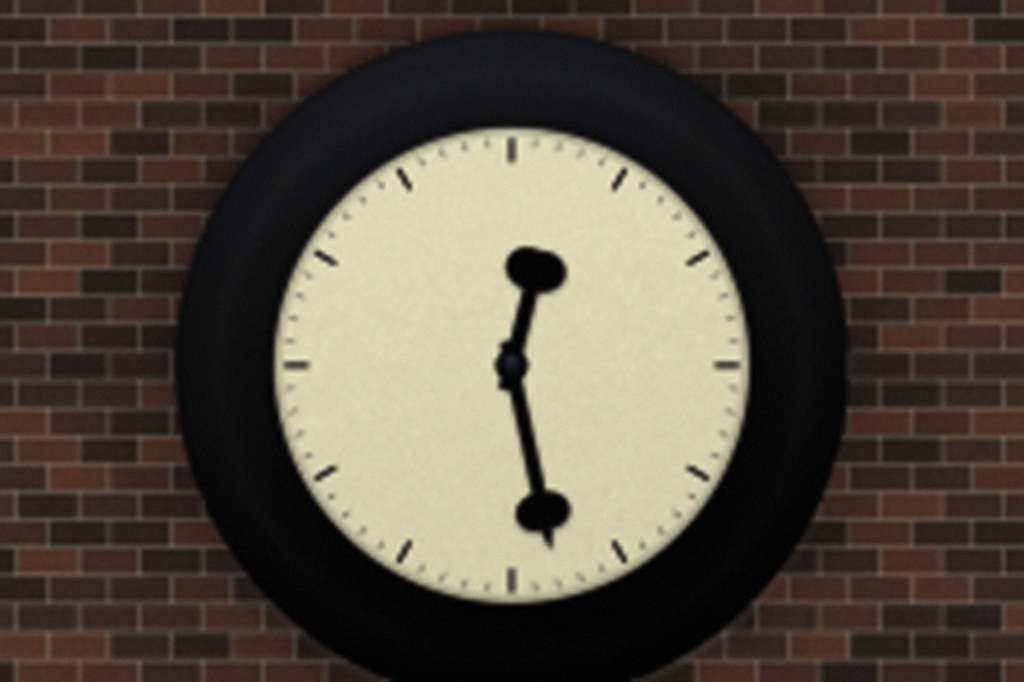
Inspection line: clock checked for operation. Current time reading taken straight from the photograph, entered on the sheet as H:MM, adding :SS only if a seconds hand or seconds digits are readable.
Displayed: 12:28
